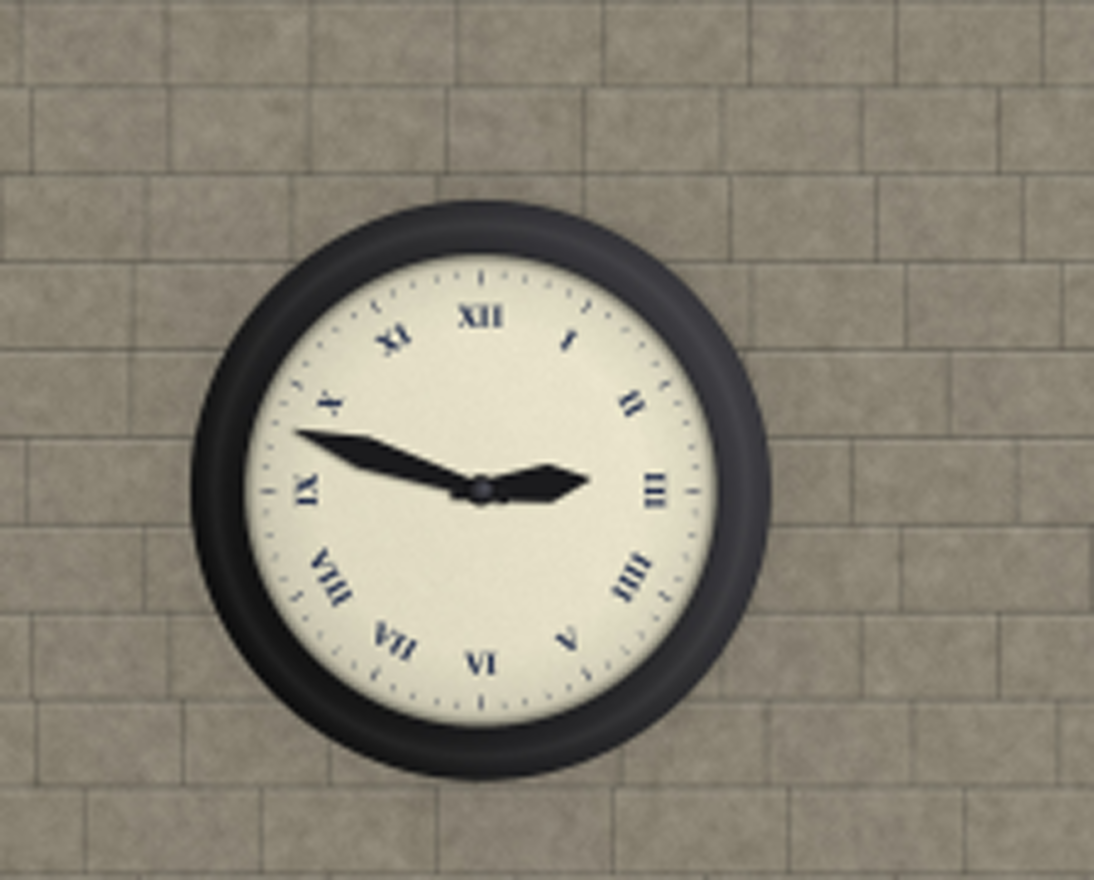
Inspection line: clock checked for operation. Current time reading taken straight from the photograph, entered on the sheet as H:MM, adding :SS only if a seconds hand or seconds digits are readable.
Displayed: 2:48
